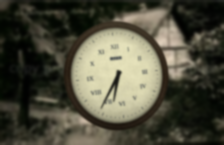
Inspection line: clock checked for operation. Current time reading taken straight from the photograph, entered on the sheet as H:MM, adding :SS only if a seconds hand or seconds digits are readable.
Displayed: 6:36
